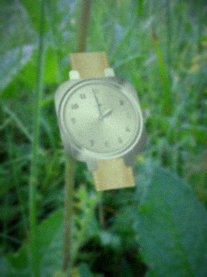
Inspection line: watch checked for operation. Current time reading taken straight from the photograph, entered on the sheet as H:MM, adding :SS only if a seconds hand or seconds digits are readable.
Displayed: 1:59
